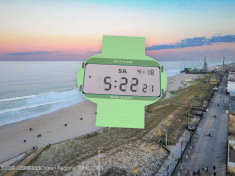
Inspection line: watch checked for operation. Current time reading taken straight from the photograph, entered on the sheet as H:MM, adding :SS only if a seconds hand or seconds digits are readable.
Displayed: 5:22:21
